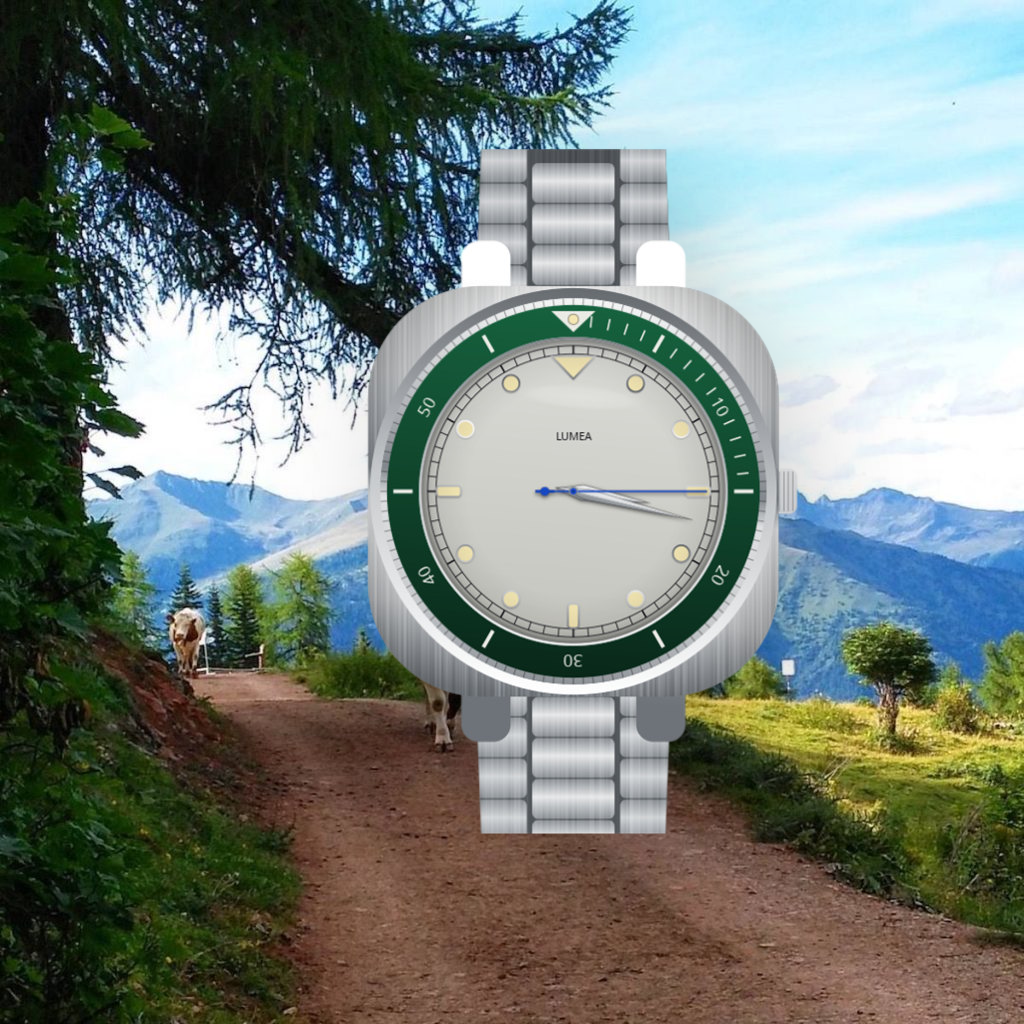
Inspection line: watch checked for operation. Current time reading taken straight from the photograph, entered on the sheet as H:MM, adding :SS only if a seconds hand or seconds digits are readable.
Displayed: 3:17:15
